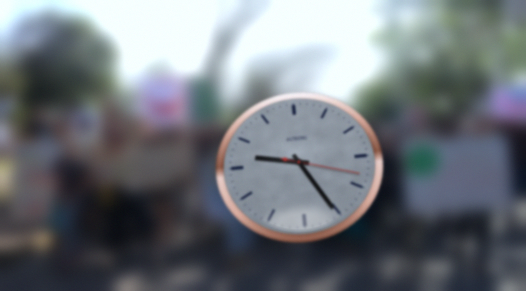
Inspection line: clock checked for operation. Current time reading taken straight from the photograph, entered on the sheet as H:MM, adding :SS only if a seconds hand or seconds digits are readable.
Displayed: 9:25:18
